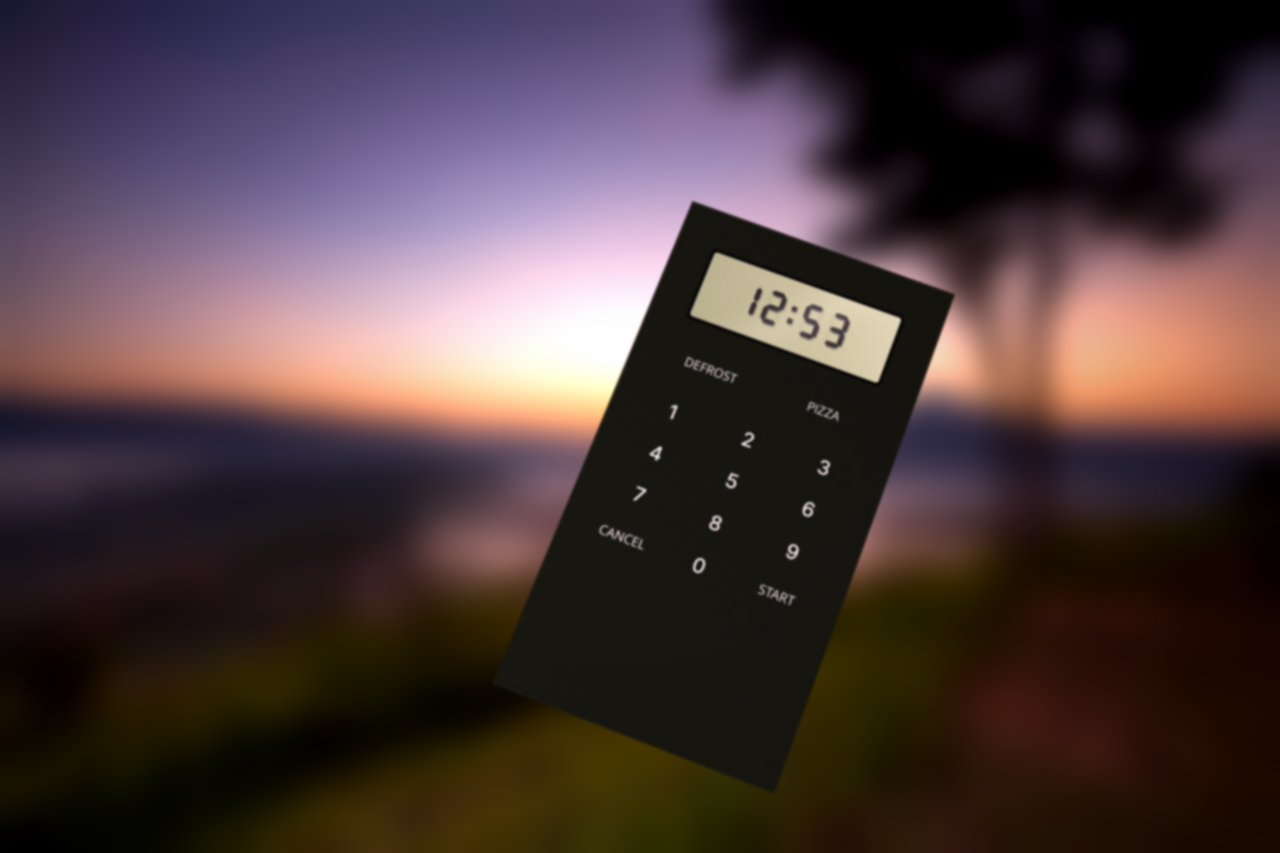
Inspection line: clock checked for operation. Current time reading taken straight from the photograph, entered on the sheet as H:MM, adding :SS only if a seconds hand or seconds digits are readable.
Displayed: 12:53
